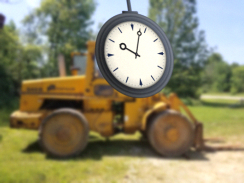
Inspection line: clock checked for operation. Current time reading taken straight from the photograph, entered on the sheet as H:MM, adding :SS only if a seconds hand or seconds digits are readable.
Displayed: 10:03
